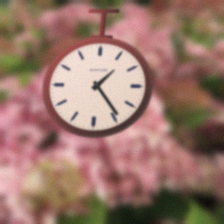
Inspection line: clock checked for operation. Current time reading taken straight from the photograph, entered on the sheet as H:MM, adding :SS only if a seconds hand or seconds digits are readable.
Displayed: 1:24
